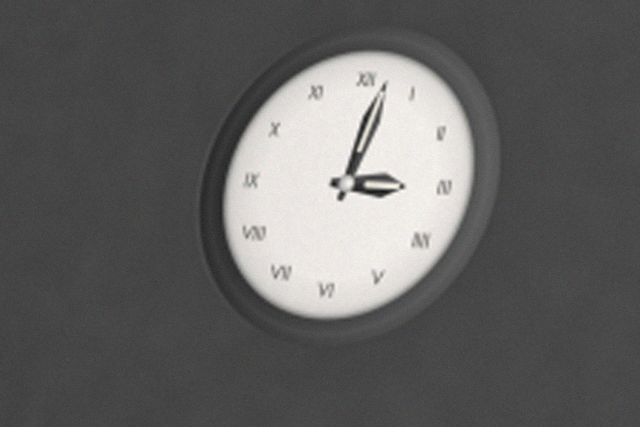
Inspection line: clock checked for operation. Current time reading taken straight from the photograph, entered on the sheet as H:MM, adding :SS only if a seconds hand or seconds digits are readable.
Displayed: 3:02
